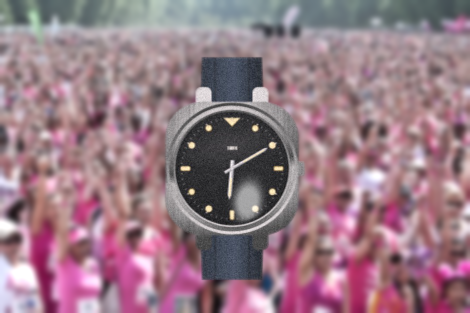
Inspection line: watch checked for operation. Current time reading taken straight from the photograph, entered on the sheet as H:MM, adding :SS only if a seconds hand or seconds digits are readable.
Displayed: 6:10
